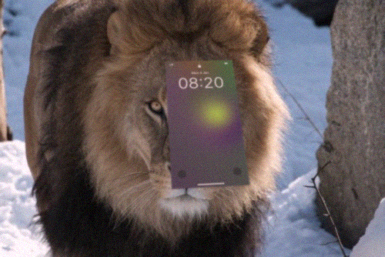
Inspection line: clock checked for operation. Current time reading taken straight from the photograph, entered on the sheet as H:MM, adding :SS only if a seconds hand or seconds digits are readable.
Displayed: 8:20
